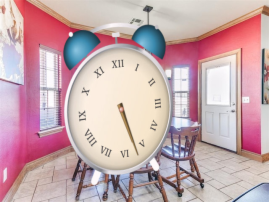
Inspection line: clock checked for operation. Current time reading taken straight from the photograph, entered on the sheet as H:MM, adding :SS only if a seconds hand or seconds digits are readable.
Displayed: 5:27
